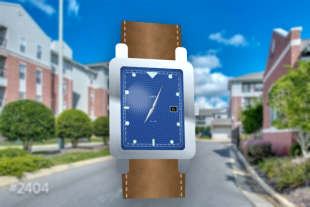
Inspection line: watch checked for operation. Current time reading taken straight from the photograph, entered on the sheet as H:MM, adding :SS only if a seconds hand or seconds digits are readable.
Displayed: 7:04
